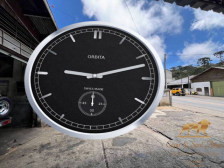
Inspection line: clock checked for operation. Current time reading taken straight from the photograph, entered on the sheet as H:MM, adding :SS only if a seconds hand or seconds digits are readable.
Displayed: 9:12
